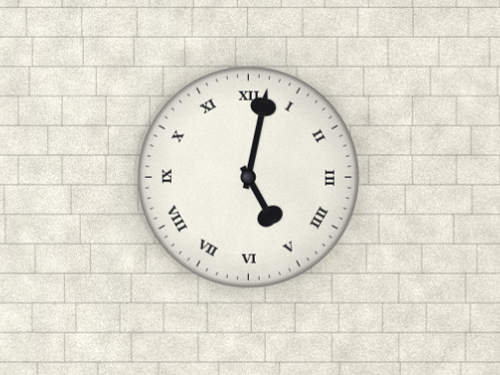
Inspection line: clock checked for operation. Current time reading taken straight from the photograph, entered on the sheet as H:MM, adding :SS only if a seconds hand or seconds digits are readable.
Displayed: 5:02
